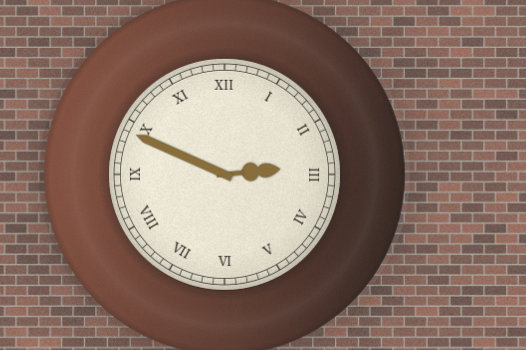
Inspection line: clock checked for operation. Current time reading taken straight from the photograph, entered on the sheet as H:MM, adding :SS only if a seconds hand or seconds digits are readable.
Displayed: 2:49
